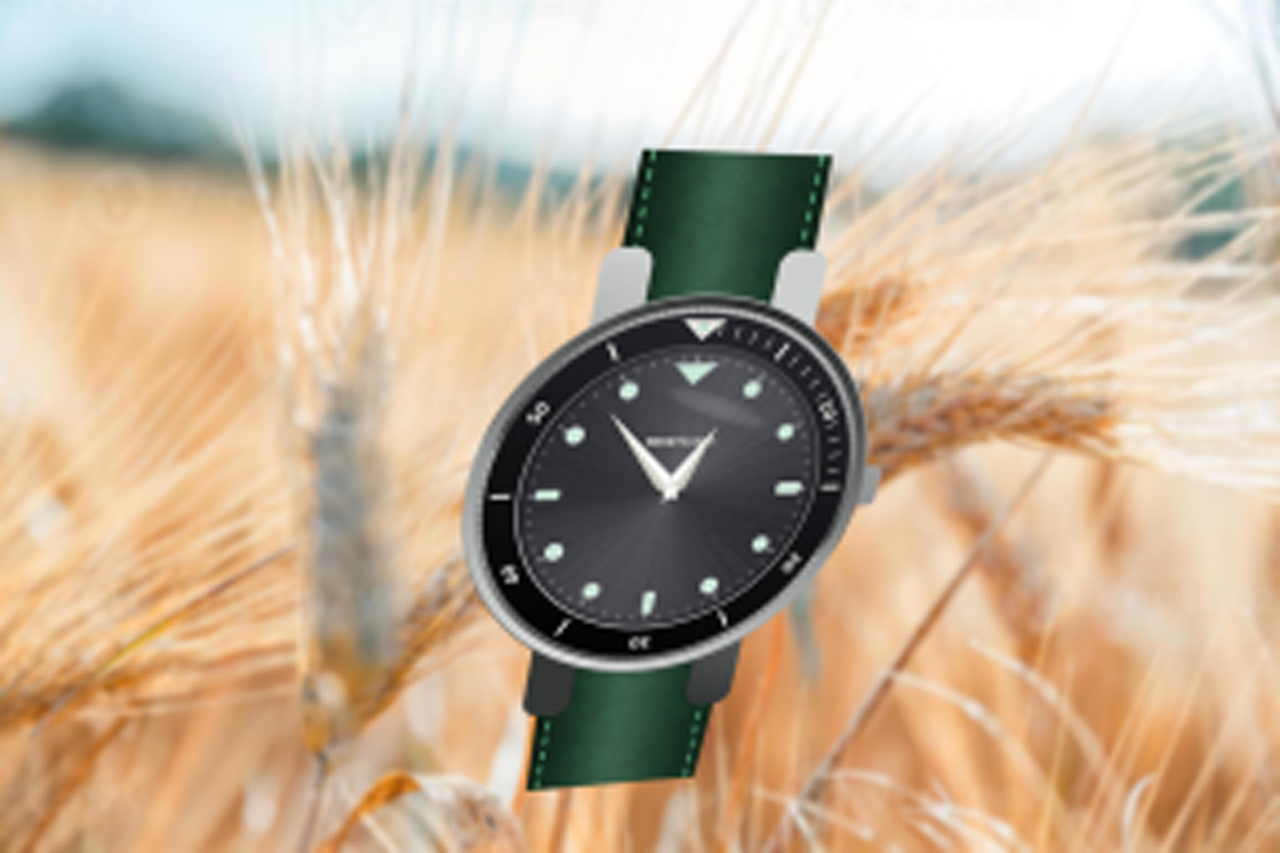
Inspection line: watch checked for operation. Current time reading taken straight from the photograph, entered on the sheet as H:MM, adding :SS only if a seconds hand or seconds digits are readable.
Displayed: 12:53
